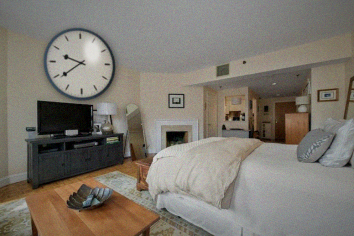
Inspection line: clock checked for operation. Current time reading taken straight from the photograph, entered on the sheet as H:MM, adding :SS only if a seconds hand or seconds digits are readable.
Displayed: 9:39
